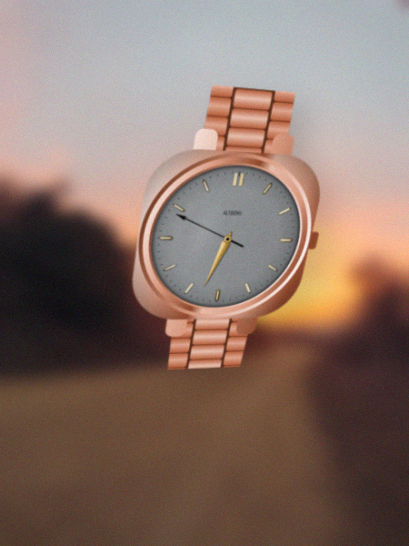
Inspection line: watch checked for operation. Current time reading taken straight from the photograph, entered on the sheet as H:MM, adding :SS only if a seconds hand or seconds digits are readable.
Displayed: 6:32:49
